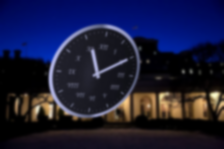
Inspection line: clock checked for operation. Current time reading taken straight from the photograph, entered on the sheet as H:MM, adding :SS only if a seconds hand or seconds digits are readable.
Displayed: 11:10
